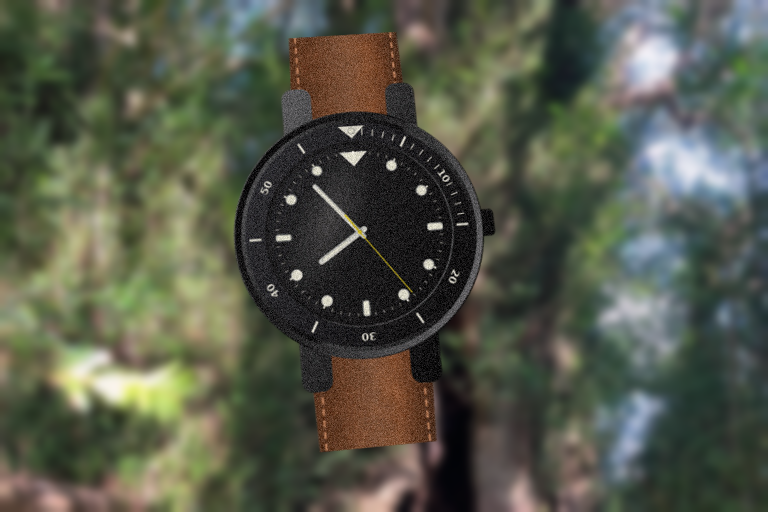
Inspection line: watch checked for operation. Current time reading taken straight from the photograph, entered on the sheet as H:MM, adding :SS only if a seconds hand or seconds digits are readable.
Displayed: 7:53:24
